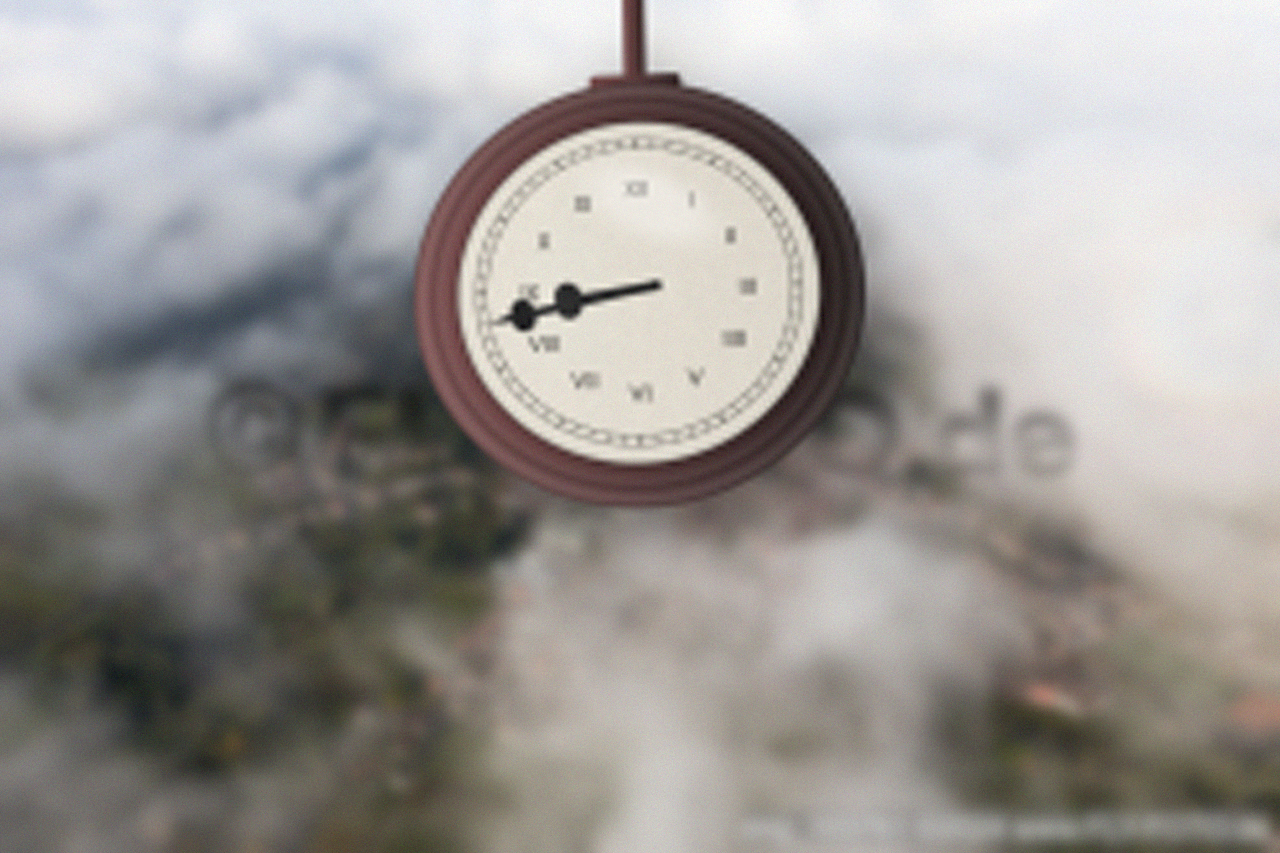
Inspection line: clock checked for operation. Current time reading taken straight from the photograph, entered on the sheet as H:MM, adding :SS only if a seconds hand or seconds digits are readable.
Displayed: 8:43
